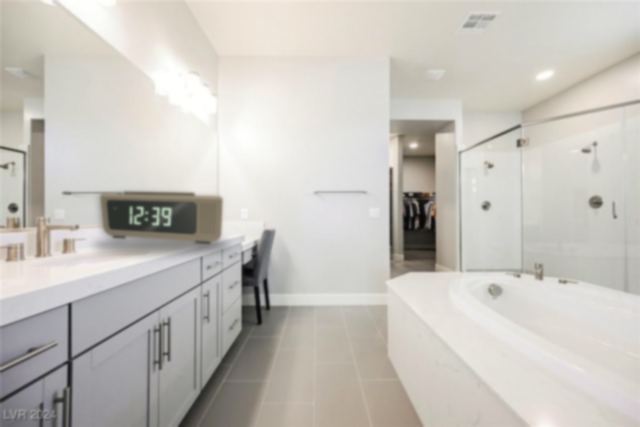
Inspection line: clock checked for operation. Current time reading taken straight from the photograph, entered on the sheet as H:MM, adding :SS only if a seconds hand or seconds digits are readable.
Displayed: 12:39
